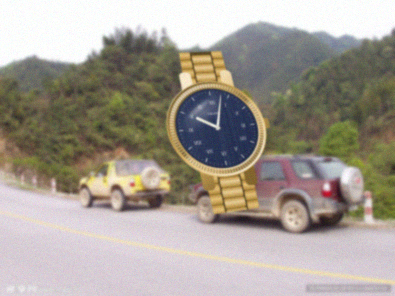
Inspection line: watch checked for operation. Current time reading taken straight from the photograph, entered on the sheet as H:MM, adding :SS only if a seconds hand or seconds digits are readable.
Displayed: 10:03
